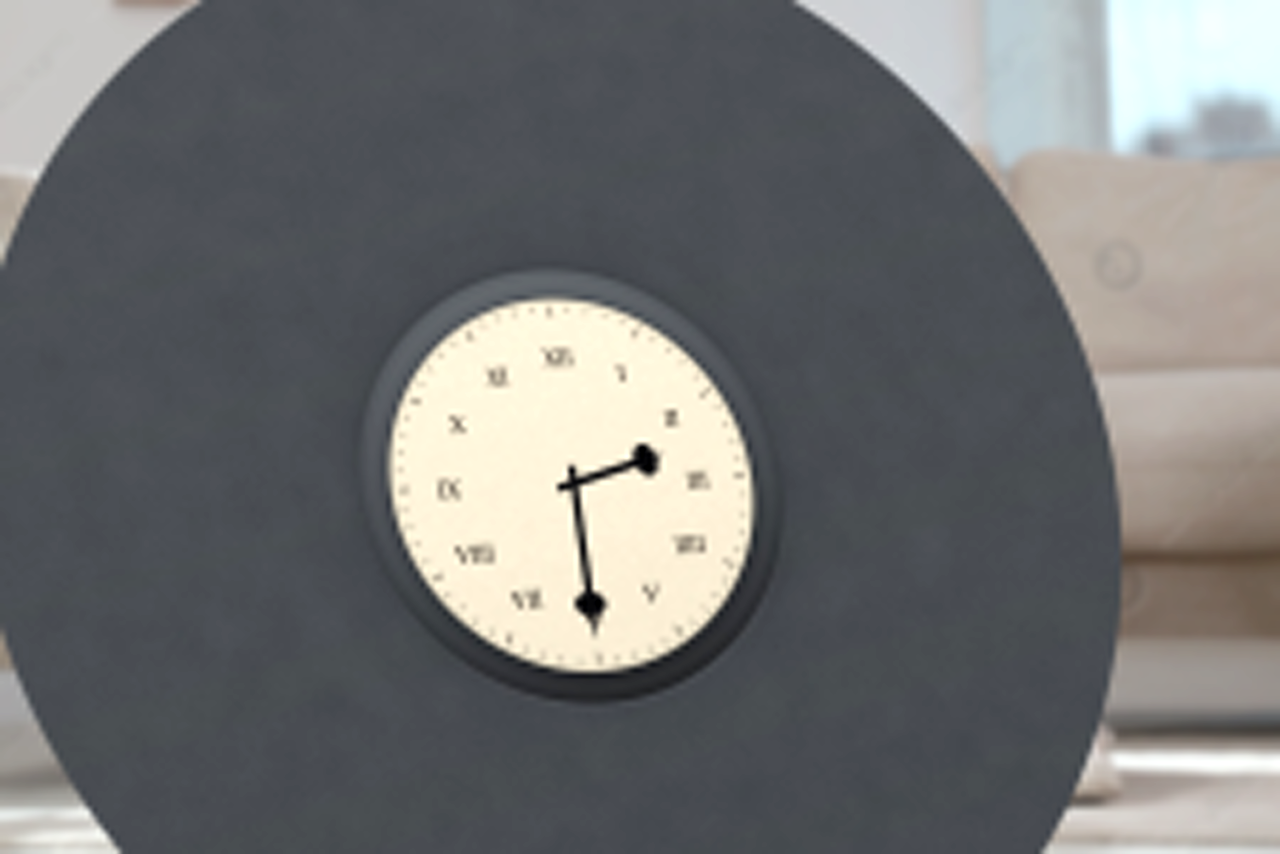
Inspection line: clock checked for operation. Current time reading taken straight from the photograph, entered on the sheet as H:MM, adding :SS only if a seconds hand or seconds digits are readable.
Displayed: 2:30
